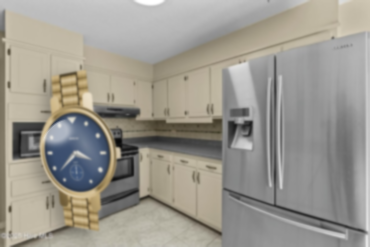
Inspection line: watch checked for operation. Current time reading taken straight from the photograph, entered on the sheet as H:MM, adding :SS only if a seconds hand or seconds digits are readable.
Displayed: 3:38
